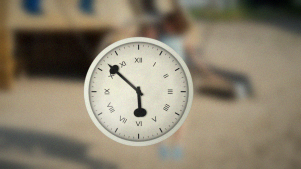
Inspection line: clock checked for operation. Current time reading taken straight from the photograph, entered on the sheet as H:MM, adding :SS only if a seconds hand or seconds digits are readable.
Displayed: 5:52
